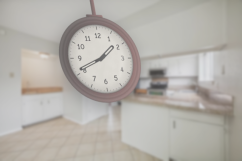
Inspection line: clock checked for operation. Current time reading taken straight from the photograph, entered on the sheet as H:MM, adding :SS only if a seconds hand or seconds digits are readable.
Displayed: 1:41
